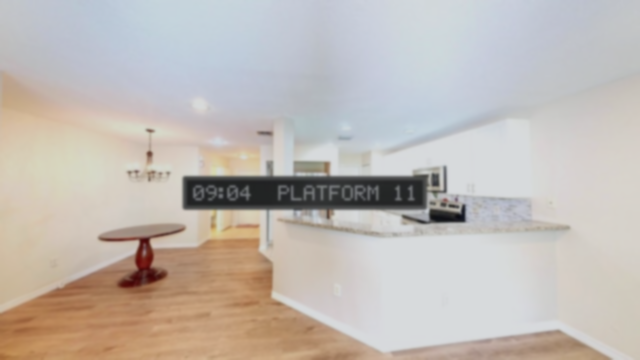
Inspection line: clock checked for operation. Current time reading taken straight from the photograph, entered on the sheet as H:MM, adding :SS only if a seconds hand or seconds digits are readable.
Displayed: 9:04
